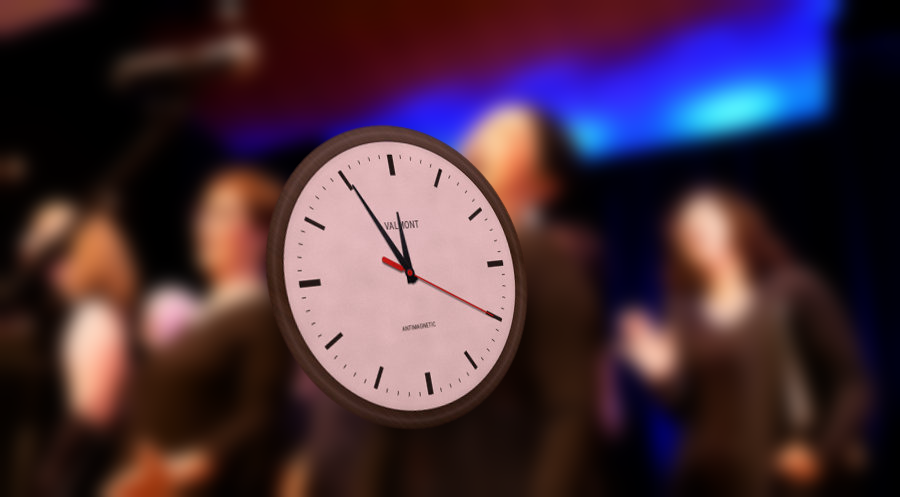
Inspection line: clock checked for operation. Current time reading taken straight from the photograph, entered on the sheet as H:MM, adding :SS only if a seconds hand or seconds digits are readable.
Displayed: 11:55:20
